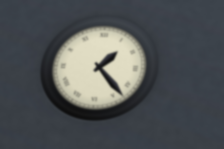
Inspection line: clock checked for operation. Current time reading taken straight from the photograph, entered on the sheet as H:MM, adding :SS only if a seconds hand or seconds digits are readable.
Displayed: 1:23
